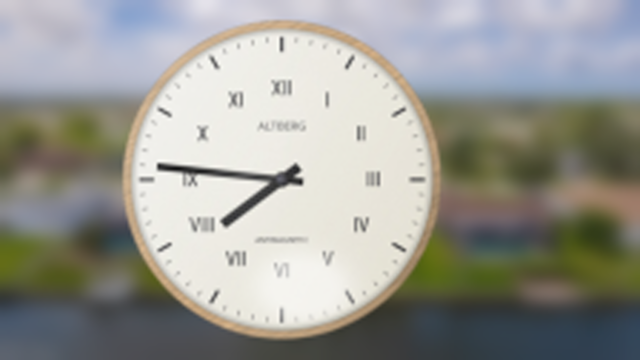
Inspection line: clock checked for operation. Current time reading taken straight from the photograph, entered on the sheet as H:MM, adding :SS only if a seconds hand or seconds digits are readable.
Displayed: 7:46
